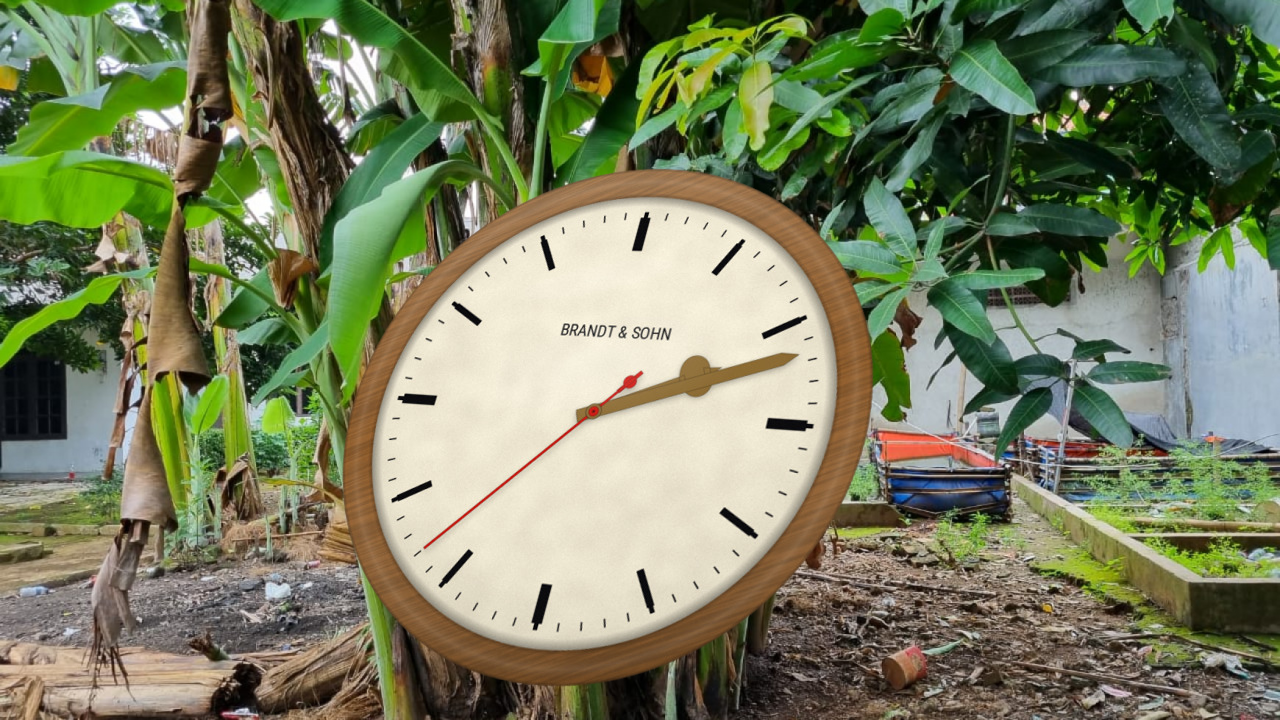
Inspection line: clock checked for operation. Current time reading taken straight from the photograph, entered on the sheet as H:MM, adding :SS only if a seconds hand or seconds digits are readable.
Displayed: 2:11:37
